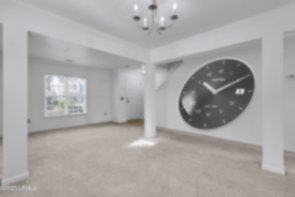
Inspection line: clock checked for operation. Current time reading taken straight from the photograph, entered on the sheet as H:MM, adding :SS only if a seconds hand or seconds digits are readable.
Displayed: 10:10
